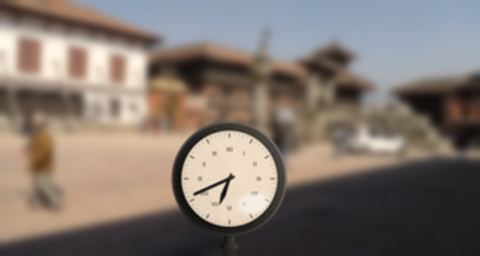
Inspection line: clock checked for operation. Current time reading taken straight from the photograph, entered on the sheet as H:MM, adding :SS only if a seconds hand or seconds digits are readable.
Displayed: 6:41
